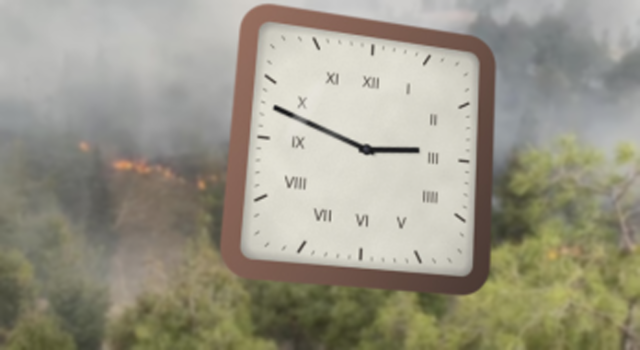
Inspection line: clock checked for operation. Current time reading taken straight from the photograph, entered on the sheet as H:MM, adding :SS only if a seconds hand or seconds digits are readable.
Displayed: 2:48
